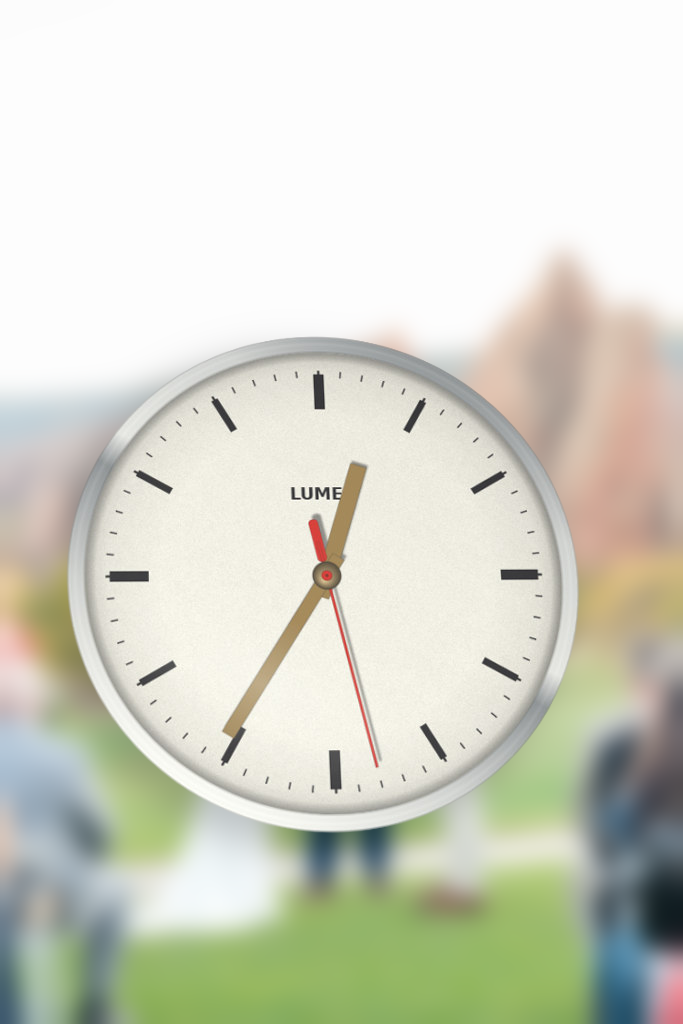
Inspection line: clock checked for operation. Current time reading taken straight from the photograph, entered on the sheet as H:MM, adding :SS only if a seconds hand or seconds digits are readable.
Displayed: 12:35:28
